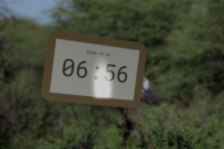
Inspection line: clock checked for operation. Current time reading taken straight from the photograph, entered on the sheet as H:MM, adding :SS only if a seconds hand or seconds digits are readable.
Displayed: 6:56
